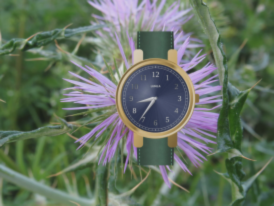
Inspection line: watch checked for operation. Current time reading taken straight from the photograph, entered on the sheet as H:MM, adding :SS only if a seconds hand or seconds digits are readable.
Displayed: 8:36
